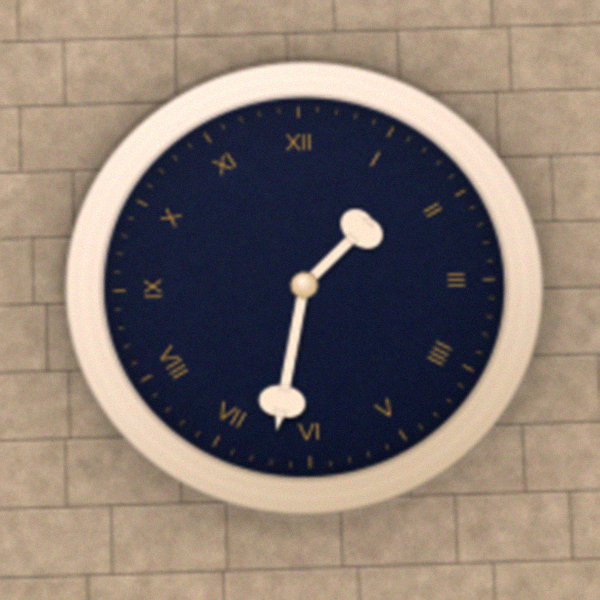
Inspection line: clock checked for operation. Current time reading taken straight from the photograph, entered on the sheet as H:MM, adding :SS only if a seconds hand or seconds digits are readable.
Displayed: 1:32
